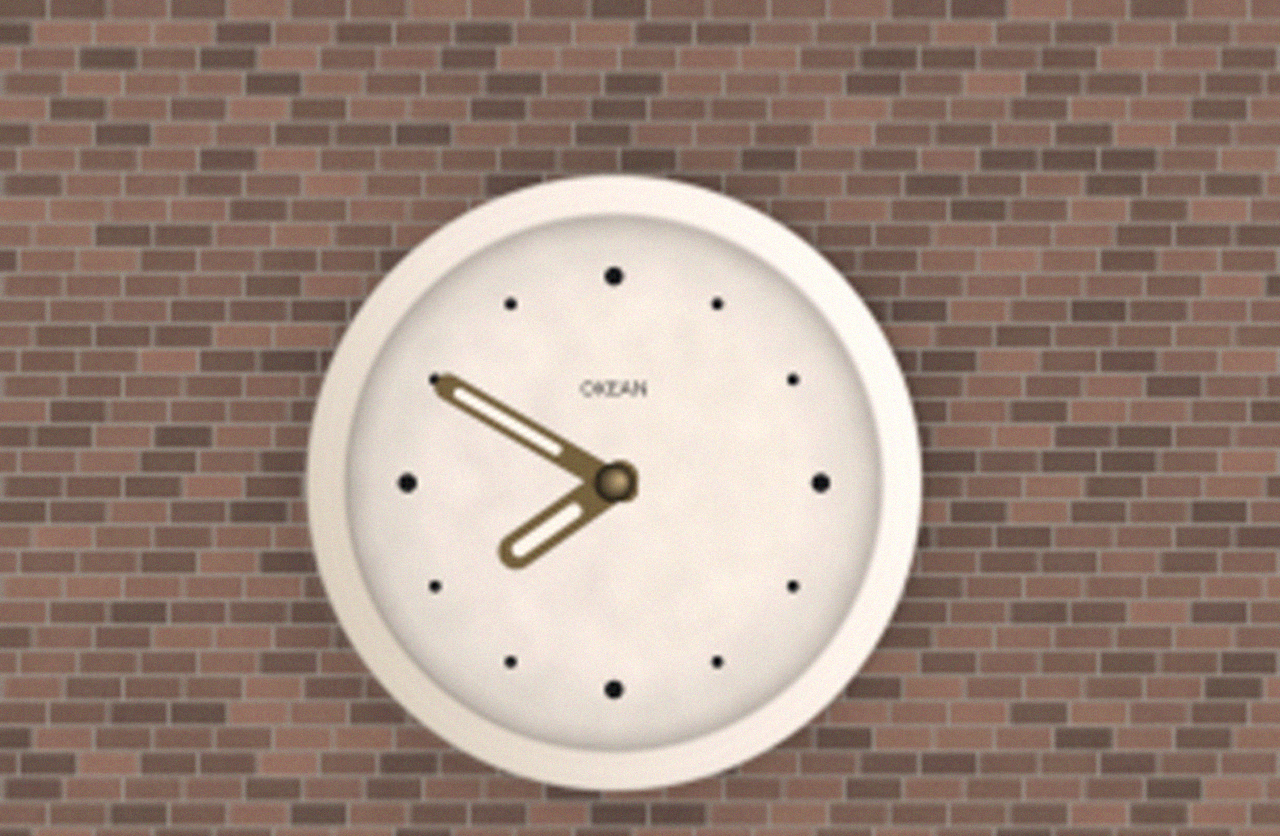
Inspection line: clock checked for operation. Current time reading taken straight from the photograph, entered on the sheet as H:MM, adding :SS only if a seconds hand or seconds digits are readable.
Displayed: 7:50
